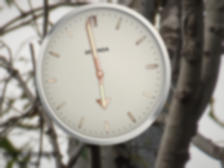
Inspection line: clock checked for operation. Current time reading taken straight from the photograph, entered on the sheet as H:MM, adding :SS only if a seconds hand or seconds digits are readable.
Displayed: 5:59
